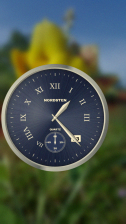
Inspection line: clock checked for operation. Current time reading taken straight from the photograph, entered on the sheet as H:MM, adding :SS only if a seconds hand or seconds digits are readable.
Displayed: 1:23
